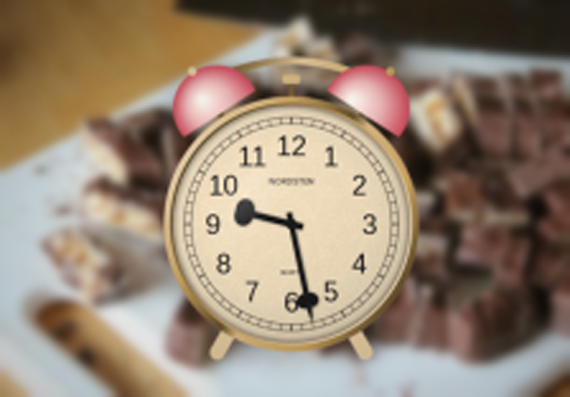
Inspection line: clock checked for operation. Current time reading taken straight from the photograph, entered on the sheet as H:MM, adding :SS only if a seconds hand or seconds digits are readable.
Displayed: 9:28
